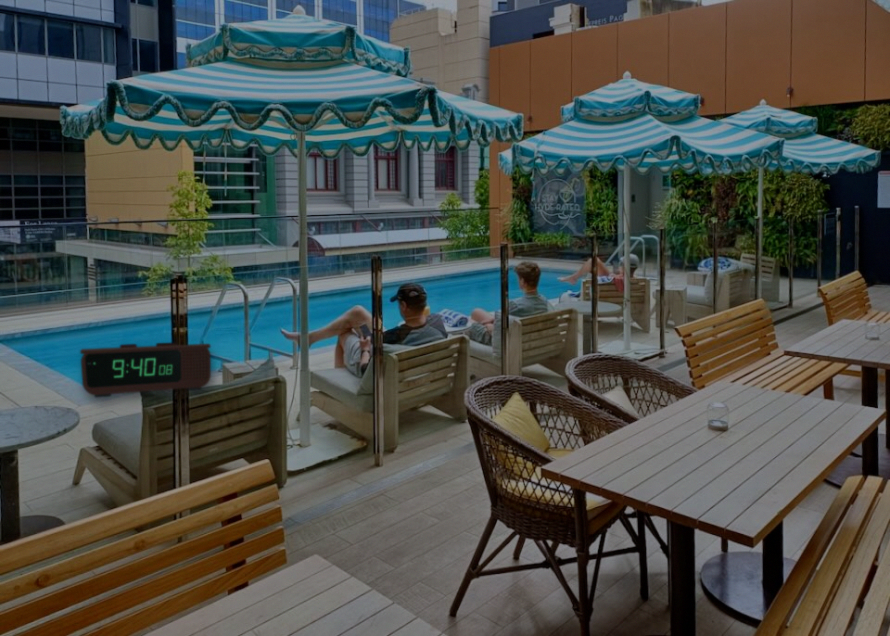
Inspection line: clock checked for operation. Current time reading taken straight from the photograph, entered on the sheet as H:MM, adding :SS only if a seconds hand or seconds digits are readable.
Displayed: 9:40
